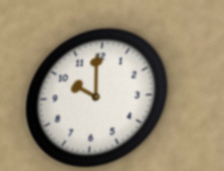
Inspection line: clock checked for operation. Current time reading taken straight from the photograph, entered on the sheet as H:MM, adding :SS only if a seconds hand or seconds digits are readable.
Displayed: 9:59
